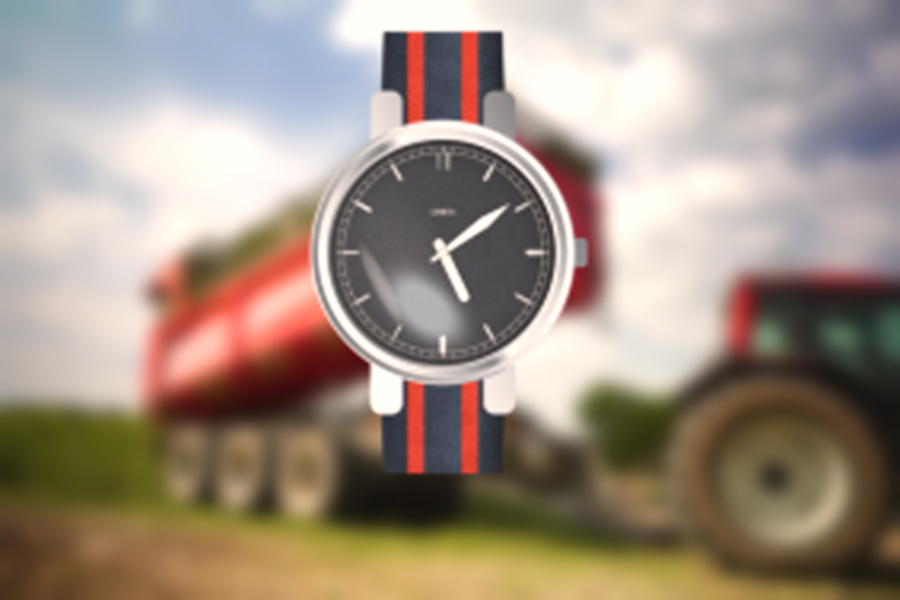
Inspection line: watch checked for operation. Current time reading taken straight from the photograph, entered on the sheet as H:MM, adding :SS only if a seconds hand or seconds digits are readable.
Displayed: 5:09
